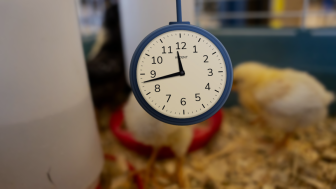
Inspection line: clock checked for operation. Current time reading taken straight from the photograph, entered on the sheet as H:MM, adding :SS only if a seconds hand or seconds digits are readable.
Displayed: 11:43
